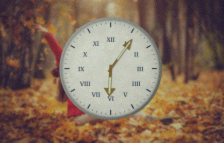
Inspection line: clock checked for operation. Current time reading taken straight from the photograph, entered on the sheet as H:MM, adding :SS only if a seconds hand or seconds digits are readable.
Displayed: 6:06
